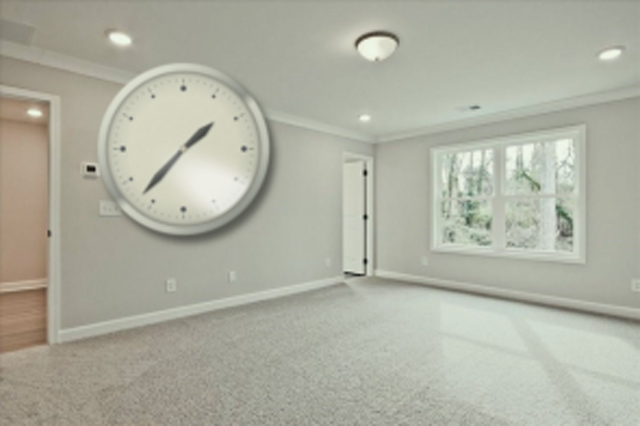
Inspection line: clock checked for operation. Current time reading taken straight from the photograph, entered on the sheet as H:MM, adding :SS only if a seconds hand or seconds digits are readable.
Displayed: 1:37
